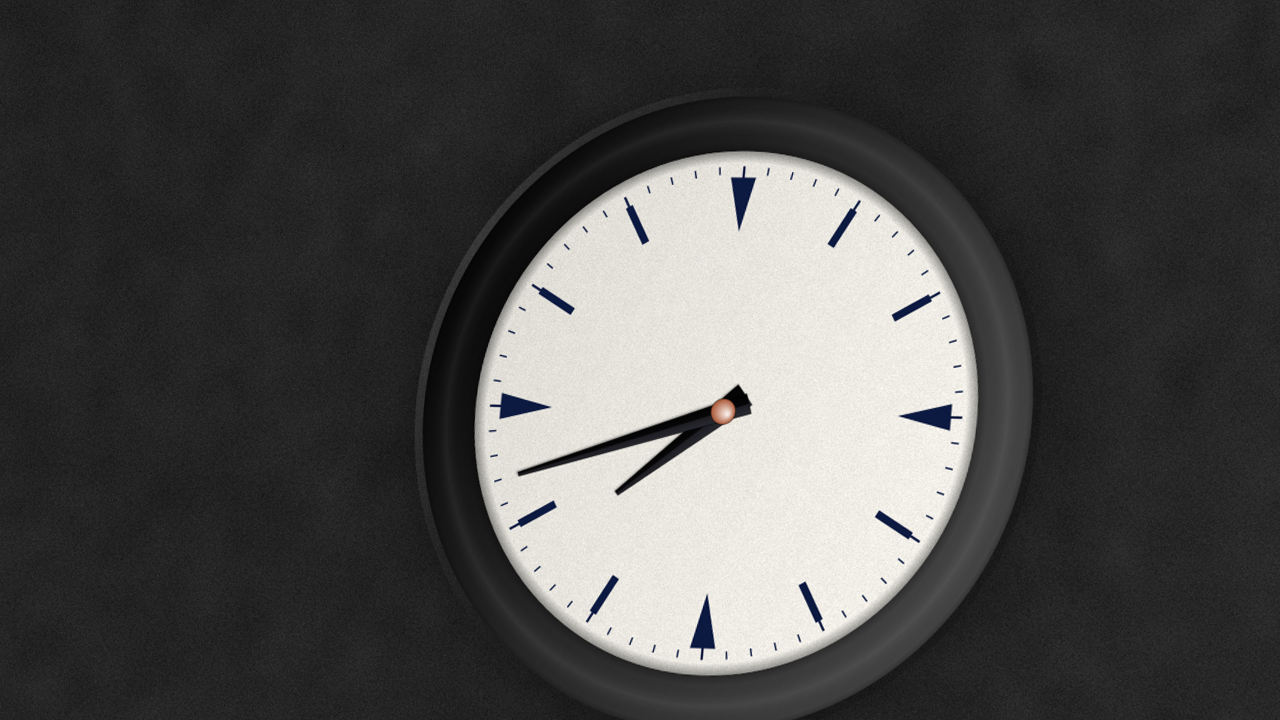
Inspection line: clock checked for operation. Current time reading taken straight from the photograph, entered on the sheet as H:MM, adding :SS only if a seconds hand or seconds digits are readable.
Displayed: 7:42
